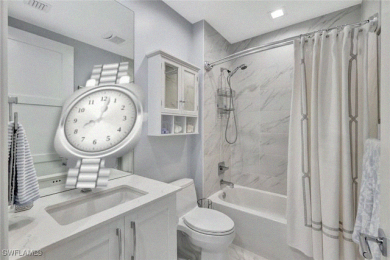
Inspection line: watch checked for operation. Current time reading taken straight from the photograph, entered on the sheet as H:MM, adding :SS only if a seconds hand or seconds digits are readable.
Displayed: 8:02
